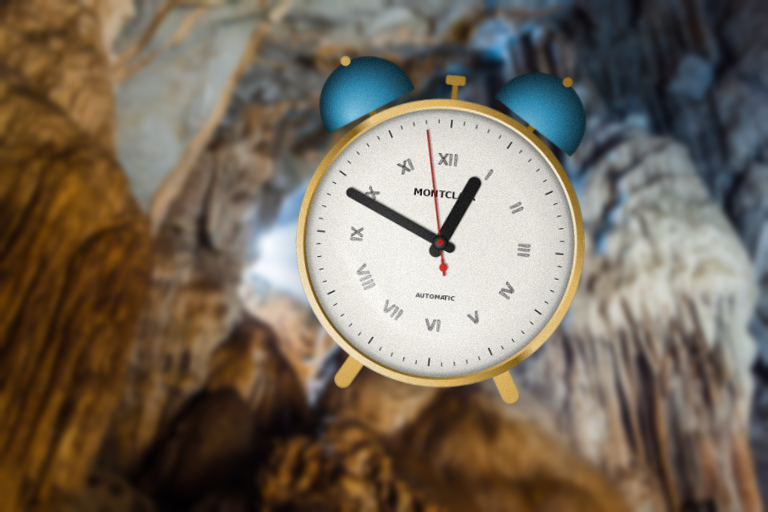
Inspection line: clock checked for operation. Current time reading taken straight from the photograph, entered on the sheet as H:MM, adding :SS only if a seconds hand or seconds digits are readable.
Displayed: 12:48:58
